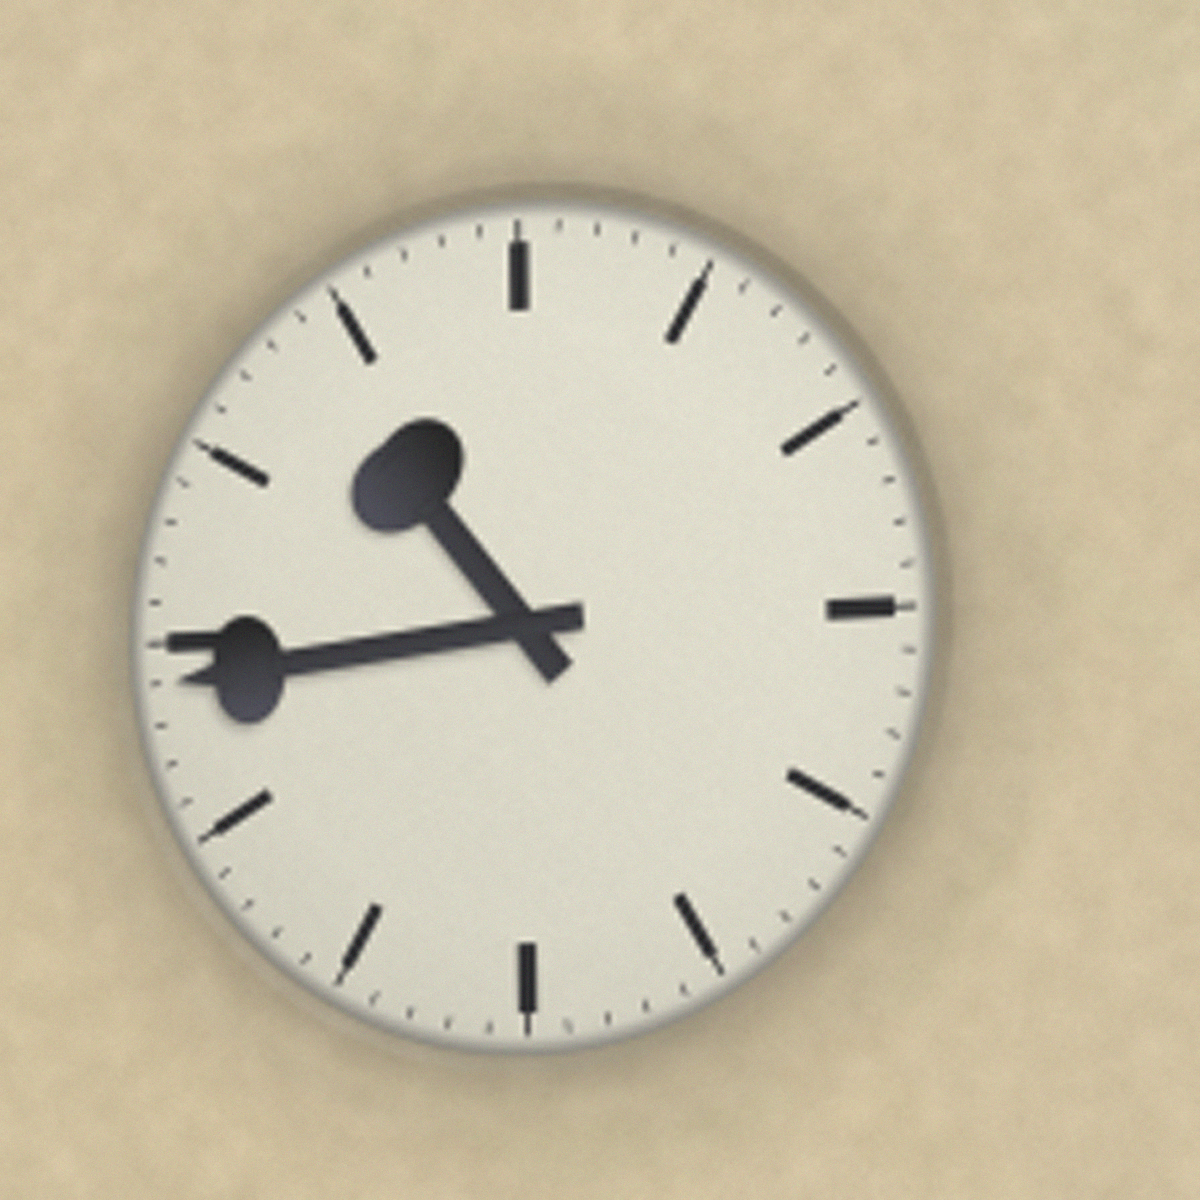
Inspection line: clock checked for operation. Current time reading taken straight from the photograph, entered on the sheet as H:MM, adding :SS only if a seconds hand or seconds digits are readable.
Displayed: 10:44
